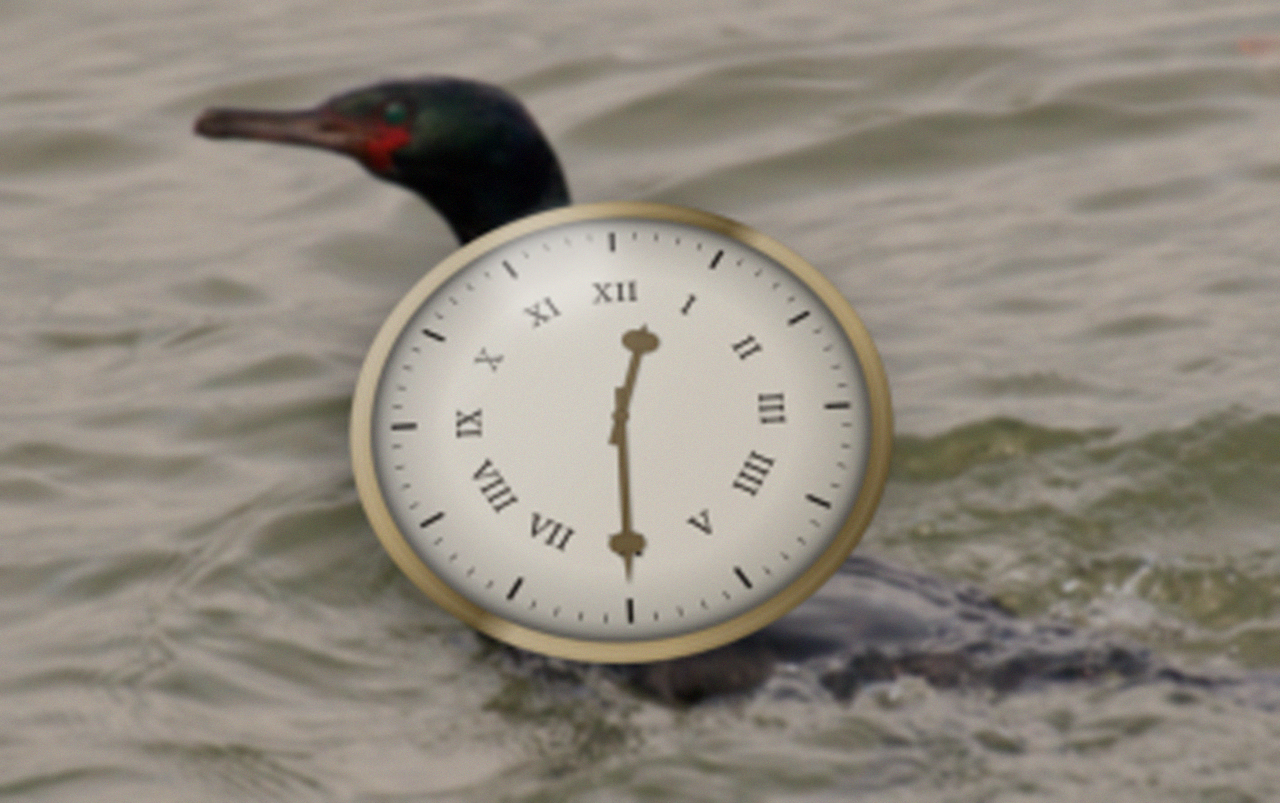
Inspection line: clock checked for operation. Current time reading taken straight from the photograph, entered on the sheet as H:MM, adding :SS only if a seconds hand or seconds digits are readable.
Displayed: 12:30
